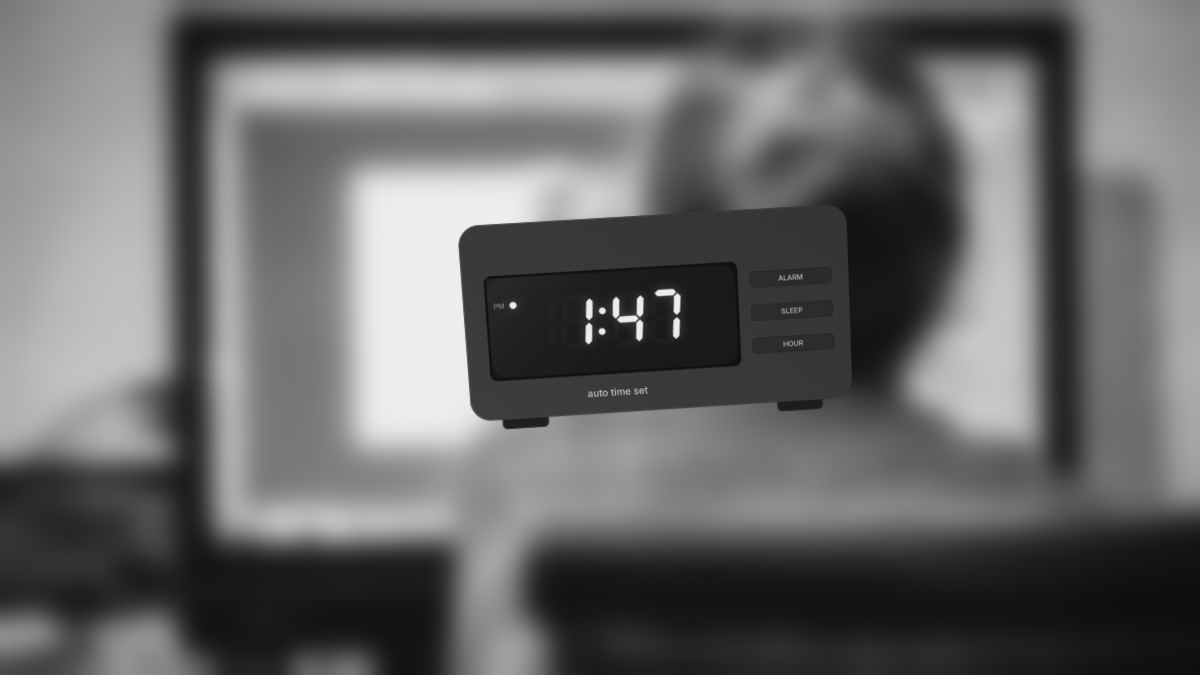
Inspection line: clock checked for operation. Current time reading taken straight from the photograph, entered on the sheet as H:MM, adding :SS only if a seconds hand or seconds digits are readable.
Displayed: 1:47
